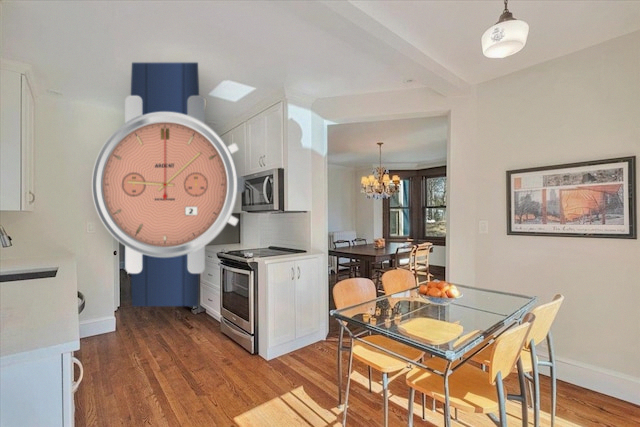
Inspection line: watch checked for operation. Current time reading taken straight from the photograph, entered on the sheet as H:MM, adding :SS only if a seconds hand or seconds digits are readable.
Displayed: 9:08
